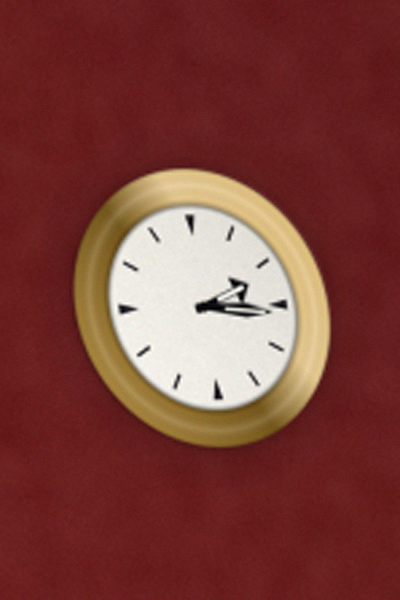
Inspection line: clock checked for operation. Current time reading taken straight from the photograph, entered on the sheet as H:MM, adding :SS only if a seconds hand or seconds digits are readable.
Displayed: 2:16
